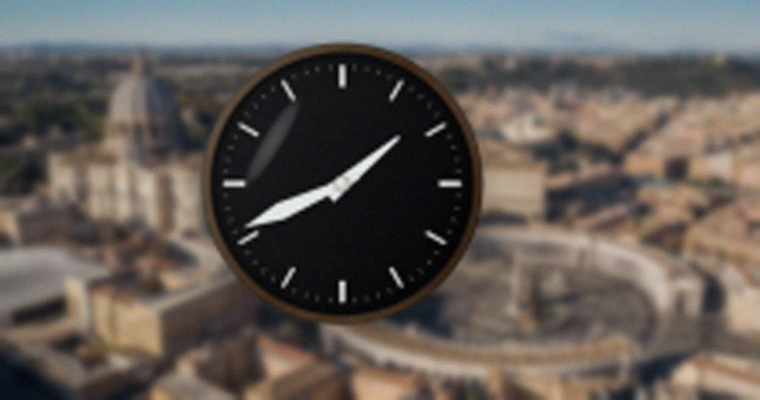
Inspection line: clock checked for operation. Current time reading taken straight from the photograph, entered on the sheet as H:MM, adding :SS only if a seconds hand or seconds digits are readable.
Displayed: 1:41
